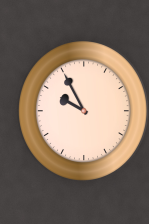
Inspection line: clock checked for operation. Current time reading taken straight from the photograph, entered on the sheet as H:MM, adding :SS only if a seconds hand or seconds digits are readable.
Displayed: 9:55
